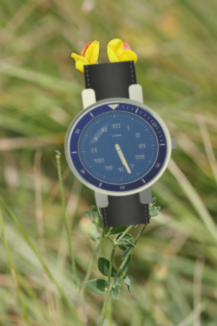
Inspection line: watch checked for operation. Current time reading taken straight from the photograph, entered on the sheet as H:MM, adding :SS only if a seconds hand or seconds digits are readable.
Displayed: 5:27
